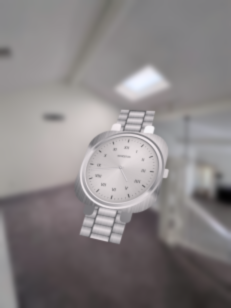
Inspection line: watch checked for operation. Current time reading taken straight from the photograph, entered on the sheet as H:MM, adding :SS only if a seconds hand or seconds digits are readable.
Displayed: 4:43
